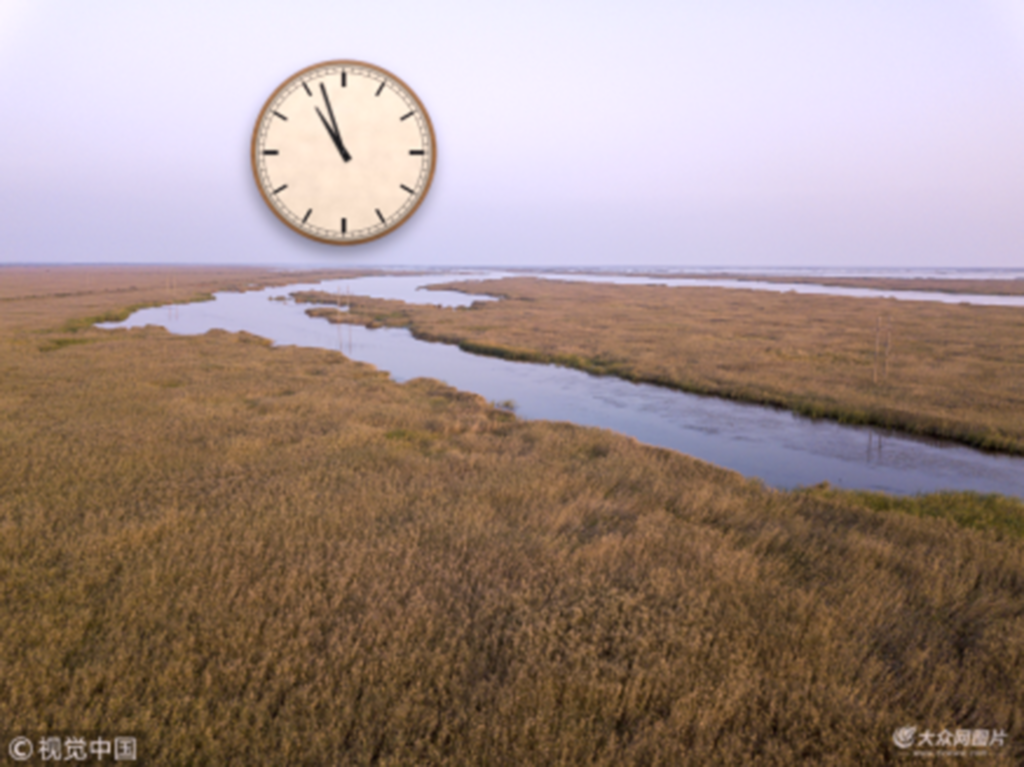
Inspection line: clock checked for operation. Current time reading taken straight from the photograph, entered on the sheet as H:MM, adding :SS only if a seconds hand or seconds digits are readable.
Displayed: 10:57
